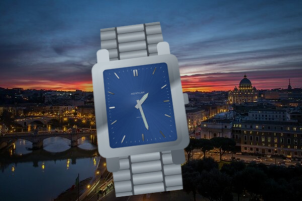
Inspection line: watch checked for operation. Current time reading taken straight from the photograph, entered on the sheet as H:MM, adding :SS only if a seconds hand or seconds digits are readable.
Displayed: 1:28
